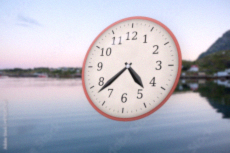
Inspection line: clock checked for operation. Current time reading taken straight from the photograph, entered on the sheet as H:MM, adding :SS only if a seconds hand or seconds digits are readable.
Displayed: 4:38
